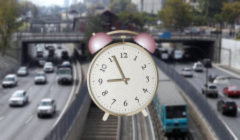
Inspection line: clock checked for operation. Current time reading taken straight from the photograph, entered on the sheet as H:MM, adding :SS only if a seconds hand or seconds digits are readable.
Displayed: 8:56
